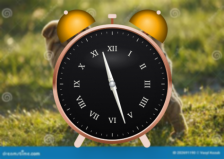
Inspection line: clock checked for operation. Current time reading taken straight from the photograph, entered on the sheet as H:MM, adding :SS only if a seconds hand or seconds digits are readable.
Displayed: 11:27
